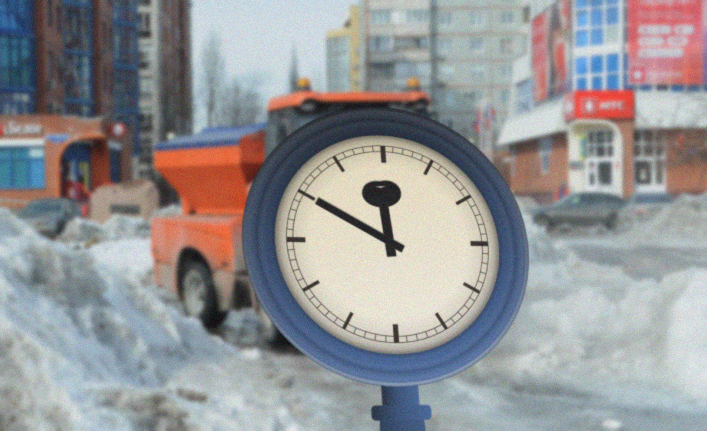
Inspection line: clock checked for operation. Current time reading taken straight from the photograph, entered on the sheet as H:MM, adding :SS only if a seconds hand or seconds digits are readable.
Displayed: 11:50
